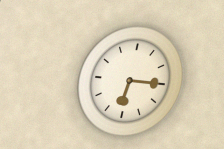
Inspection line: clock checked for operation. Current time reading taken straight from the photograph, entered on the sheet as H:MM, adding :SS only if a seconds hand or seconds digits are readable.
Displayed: 6:15
